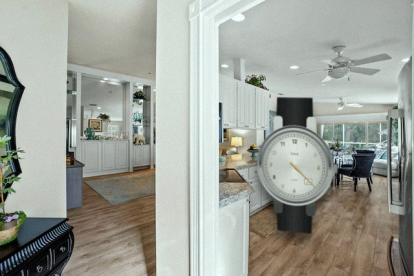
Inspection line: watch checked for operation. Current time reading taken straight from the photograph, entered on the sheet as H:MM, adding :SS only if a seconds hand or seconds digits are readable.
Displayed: 4:22
